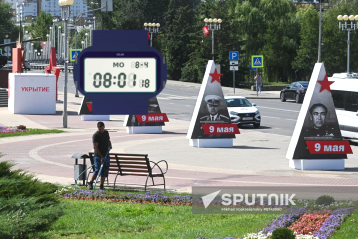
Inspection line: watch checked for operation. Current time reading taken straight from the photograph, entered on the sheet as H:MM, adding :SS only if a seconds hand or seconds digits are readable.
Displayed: 8:01:18
